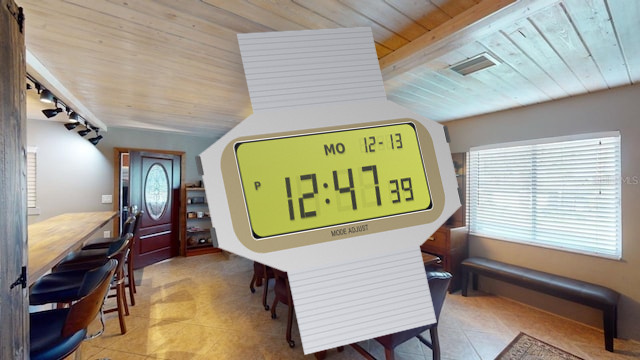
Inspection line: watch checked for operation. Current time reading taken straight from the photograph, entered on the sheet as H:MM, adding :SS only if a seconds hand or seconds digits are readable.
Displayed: 12:47:39
